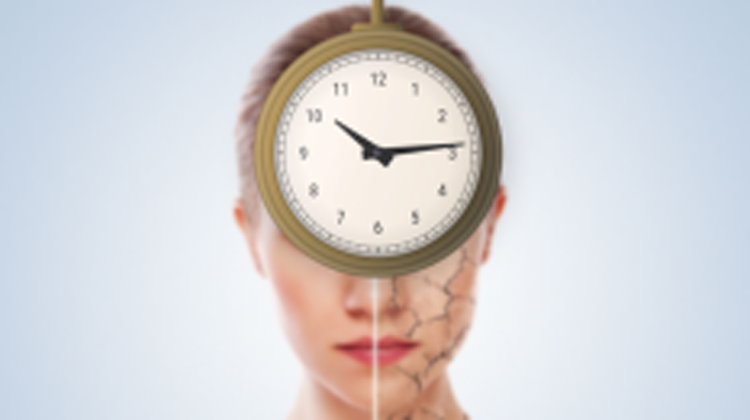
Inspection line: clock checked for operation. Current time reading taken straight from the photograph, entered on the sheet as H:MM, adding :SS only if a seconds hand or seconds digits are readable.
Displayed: 10:14
